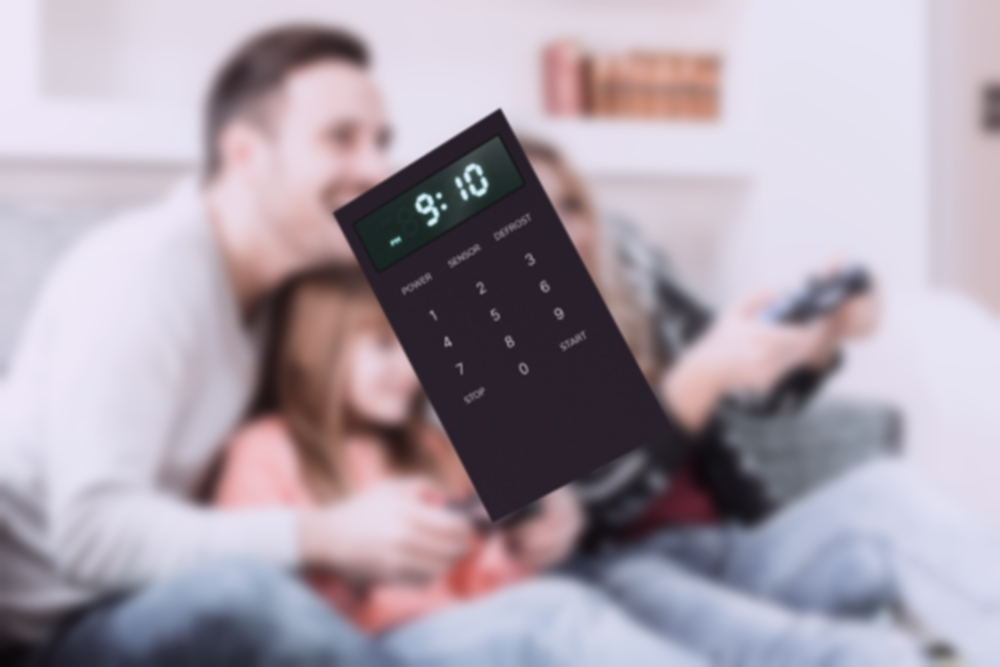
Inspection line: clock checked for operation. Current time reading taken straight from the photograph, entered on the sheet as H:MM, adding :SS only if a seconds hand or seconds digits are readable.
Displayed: 9:10
